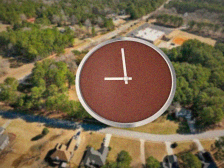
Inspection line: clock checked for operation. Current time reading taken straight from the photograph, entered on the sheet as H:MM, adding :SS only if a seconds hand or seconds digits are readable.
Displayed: 8:59
